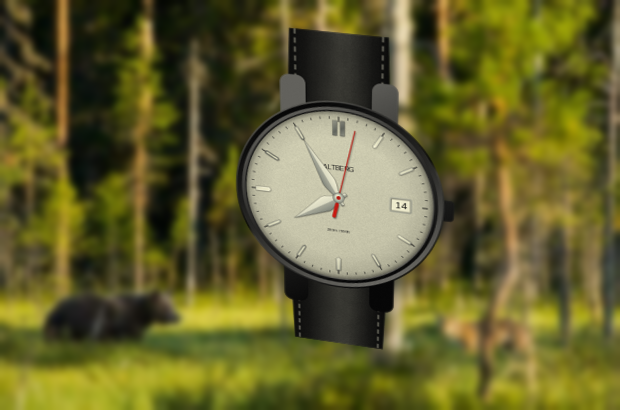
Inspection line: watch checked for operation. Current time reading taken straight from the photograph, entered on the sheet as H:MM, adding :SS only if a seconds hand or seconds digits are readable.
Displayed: 7:55:02
